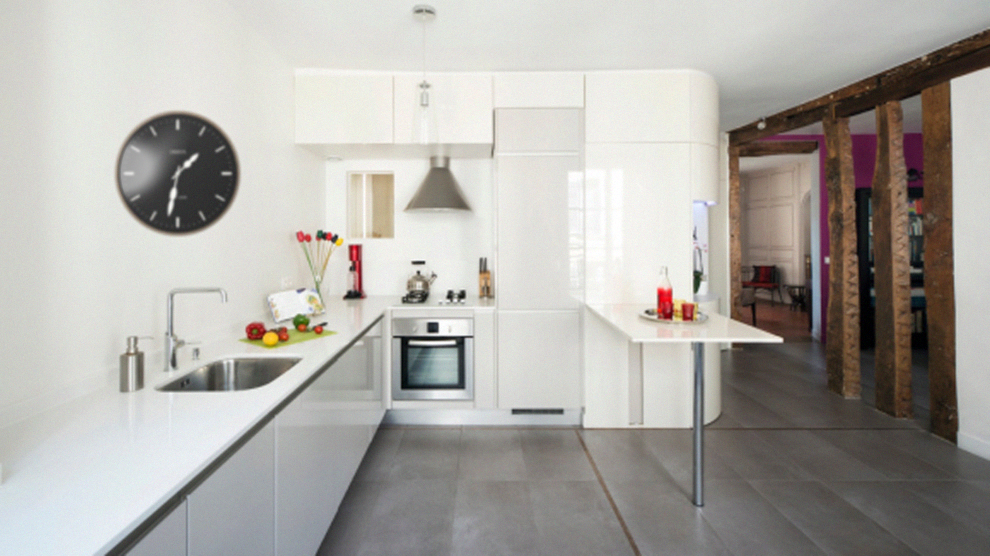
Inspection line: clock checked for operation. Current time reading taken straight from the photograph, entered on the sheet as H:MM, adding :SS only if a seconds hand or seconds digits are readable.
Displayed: 1:32
